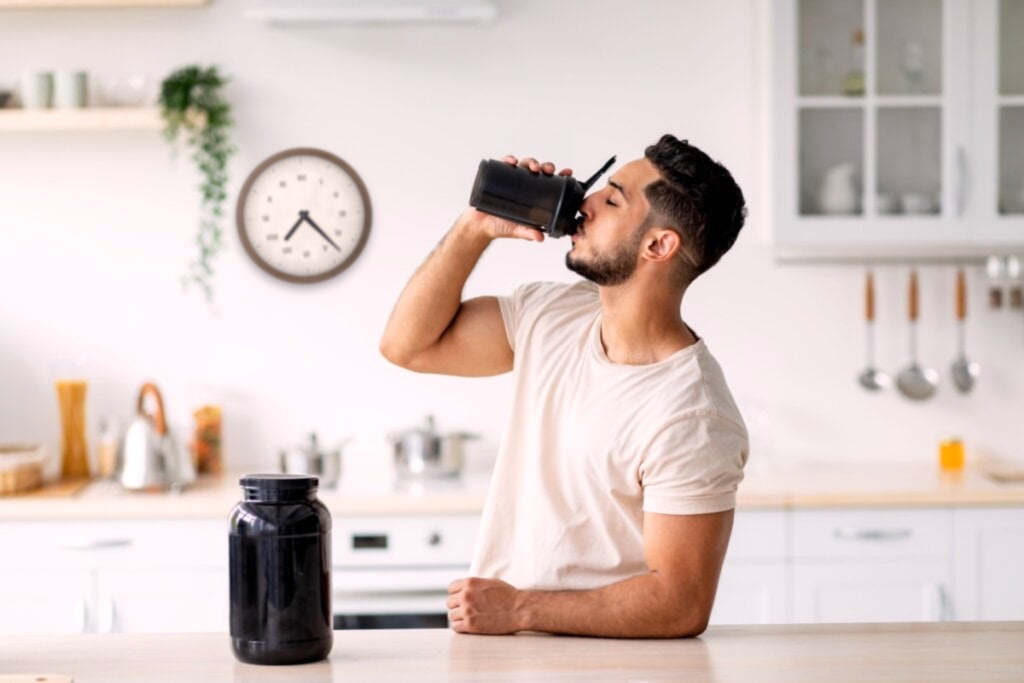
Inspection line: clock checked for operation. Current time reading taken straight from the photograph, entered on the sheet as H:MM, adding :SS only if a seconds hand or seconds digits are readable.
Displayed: 7:23
